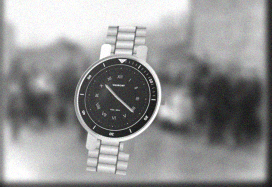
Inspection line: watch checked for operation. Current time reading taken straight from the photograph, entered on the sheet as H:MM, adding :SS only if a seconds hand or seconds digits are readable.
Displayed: 10:21
